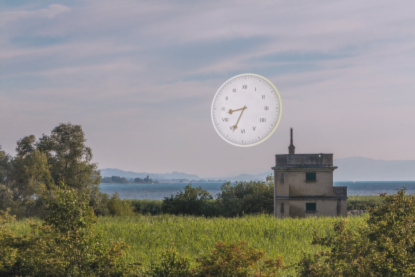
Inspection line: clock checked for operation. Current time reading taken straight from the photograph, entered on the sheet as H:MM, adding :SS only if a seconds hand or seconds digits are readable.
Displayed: 8:34
